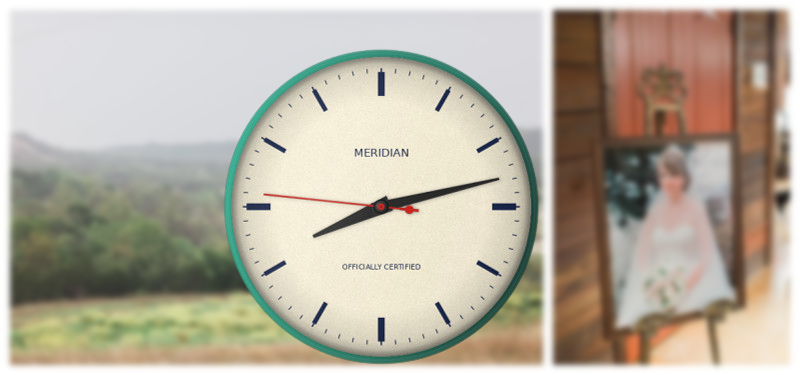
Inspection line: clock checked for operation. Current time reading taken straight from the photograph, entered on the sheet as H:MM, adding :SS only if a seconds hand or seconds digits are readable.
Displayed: 8:12:46
